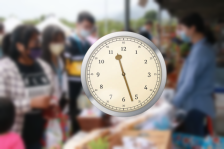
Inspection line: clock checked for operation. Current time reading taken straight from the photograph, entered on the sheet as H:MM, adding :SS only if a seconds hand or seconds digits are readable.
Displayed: 11:27
